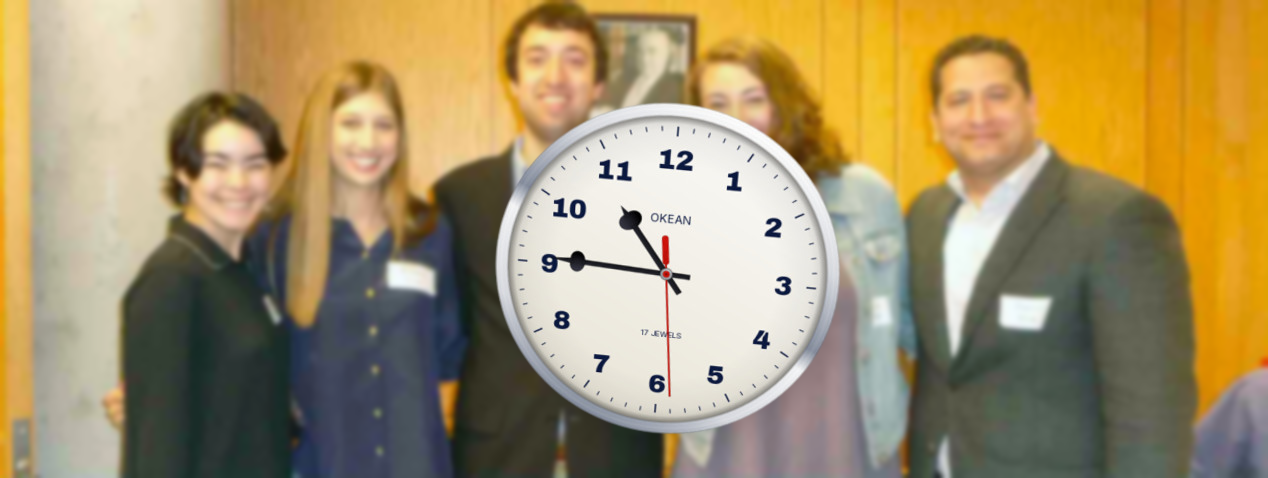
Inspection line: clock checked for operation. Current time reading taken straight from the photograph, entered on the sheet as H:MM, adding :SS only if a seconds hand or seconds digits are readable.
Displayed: 10:45:29
